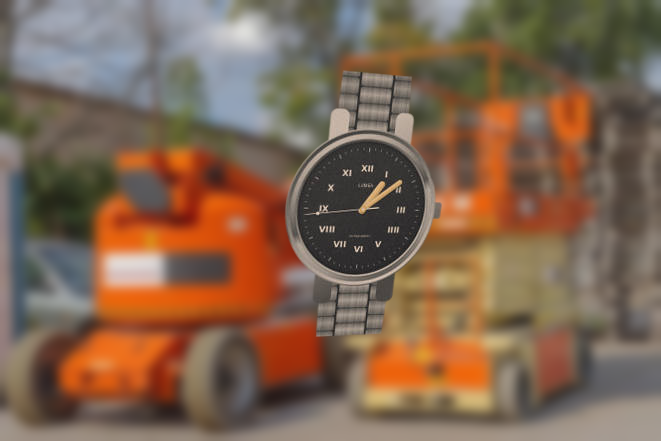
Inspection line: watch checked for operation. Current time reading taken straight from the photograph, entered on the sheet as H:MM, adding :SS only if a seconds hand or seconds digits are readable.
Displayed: 1:08:44
